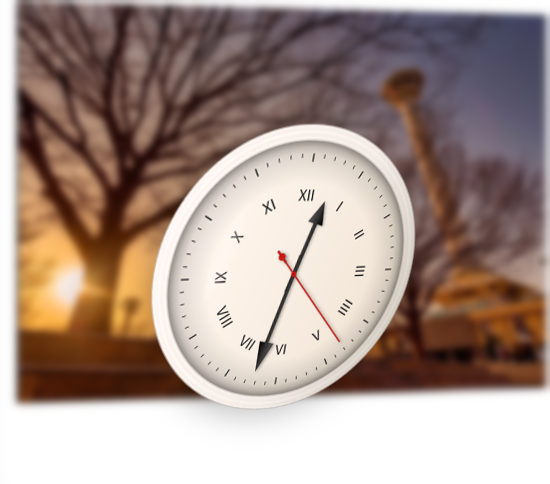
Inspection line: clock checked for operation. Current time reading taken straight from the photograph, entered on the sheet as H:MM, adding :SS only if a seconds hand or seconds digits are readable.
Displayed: 12:32:23
